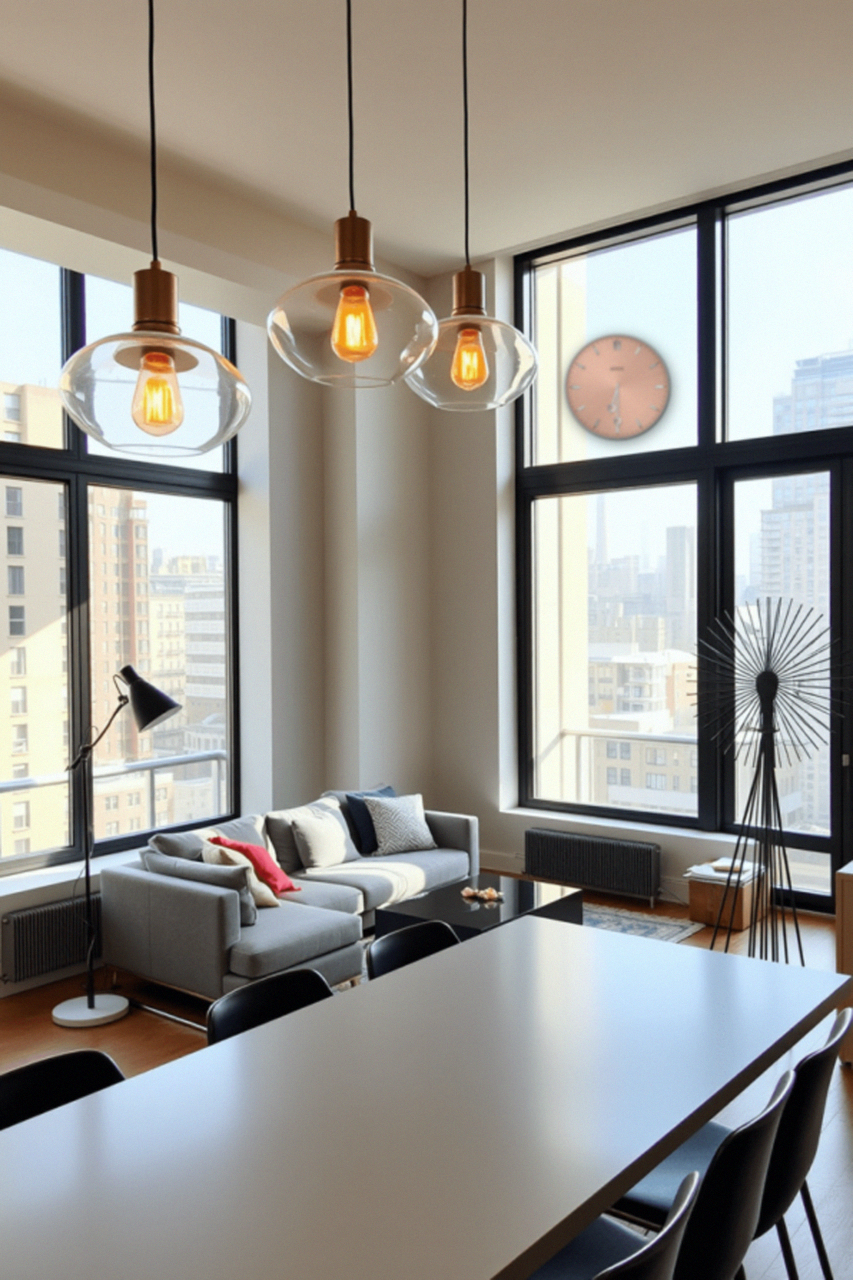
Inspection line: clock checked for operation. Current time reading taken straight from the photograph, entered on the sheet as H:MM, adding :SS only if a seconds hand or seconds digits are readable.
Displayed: 6:30
